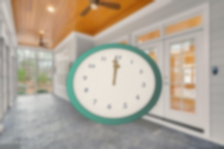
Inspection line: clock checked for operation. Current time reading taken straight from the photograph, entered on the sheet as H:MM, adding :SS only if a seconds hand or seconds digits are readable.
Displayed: 11:59
